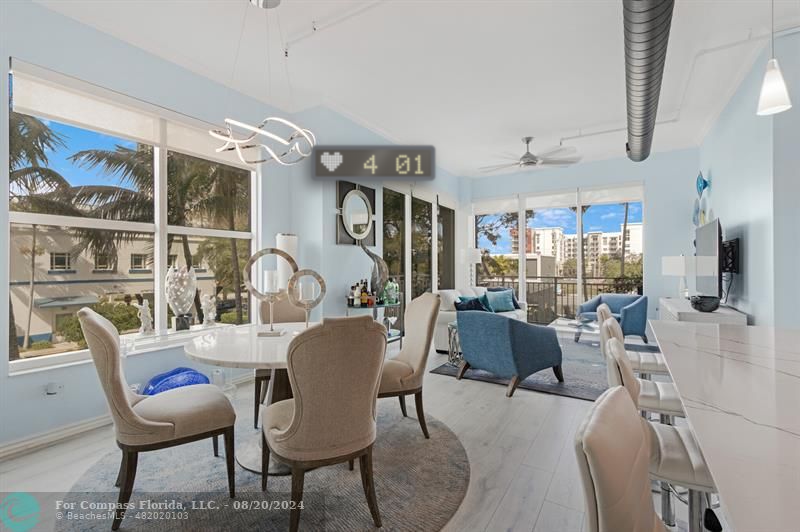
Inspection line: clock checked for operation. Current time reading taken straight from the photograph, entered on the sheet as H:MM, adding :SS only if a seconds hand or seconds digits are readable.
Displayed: 4:01
